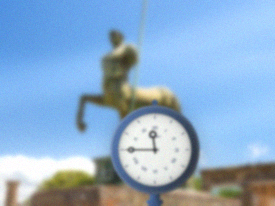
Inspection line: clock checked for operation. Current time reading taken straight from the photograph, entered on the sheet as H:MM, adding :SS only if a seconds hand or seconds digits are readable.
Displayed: 11:45
